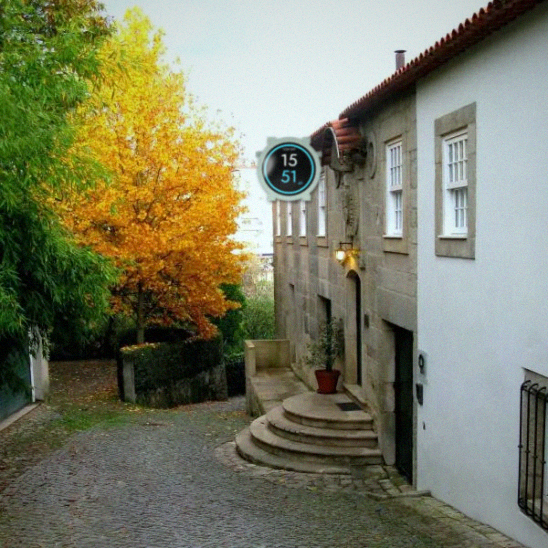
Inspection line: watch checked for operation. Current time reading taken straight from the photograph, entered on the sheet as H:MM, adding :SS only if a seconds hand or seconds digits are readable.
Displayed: 15:51
